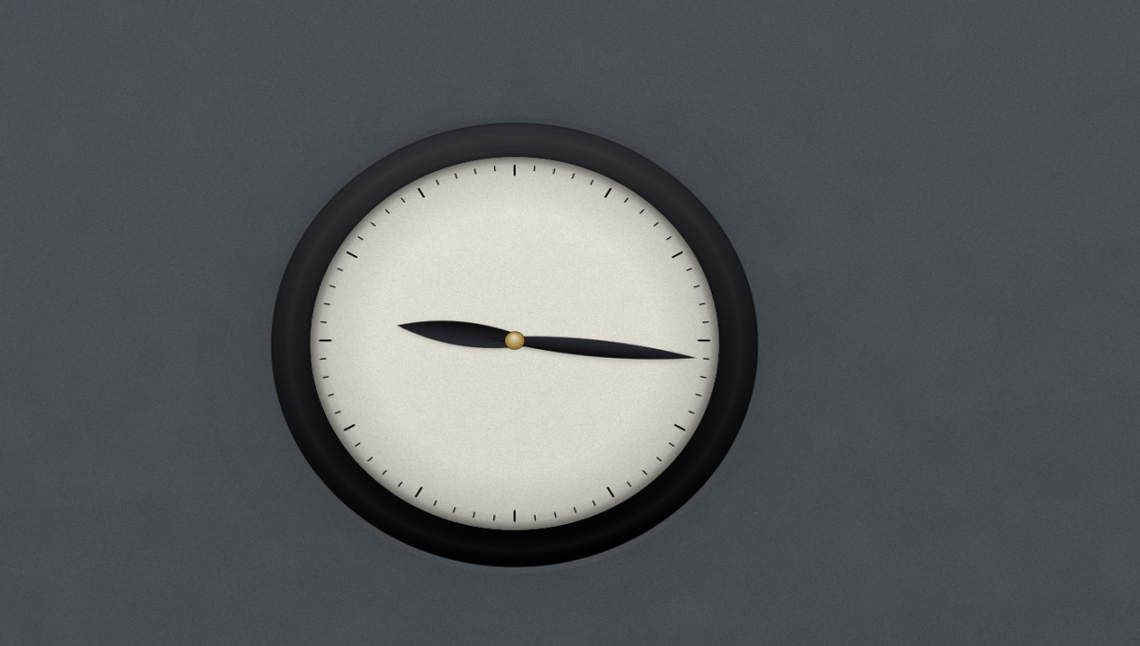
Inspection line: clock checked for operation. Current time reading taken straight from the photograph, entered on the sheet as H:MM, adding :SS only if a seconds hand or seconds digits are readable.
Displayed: 9:16
